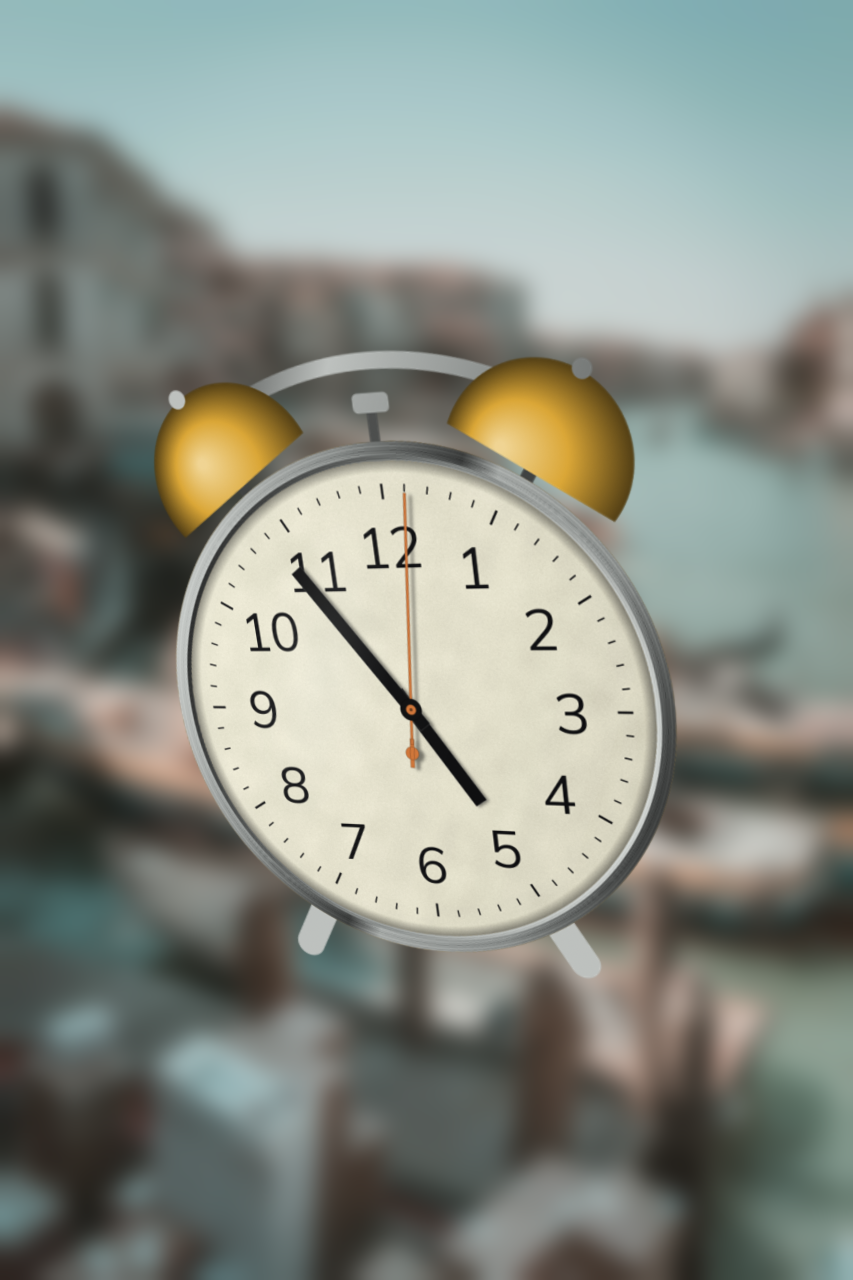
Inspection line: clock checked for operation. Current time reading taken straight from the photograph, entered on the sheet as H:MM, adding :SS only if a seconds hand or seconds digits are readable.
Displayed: 4:54:01
